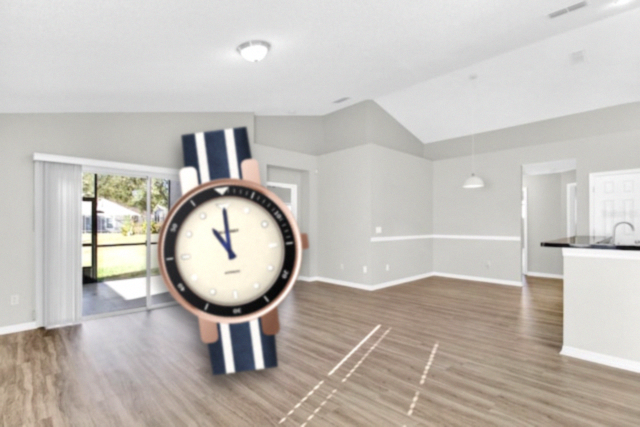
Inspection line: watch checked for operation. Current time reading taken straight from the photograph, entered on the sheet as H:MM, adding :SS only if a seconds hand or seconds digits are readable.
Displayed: 11:00
